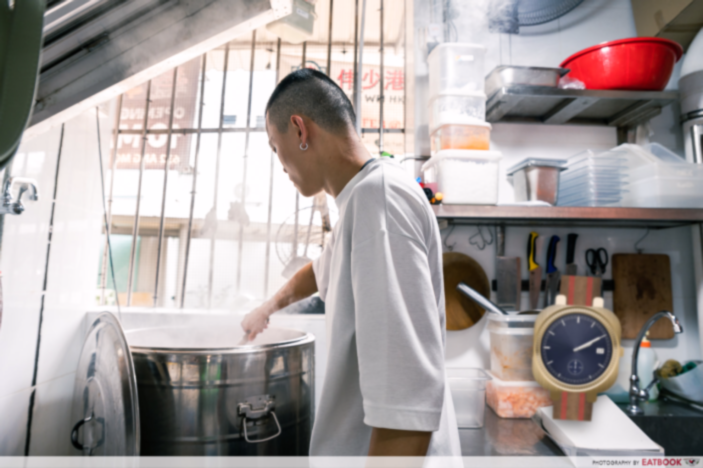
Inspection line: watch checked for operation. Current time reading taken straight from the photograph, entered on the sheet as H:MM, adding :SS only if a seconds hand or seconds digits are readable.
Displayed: 2:10
